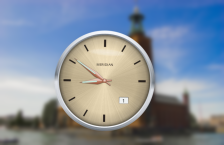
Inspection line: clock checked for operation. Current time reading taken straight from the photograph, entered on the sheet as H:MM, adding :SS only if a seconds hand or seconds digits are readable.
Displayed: 8:51
